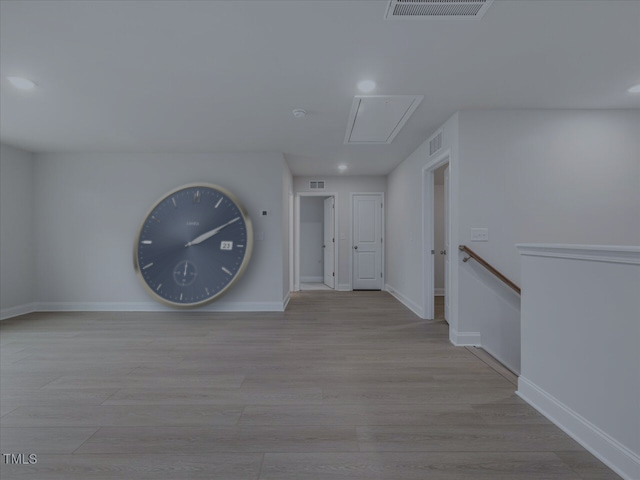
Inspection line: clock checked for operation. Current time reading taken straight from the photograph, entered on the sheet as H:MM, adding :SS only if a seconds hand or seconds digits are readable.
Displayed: 2:10
